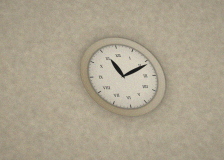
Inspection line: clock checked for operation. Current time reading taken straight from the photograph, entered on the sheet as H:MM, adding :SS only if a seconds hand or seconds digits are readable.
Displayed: 11:11
